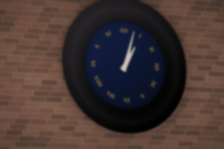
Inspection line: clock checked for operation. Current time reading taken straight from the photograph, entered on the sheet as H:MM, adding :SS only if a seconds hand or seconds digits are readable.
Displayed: 1:03
